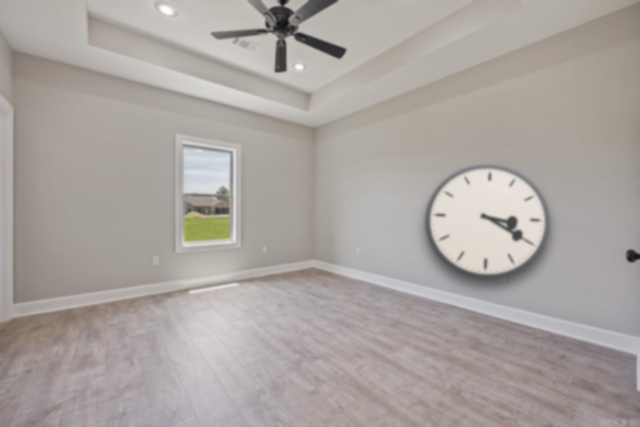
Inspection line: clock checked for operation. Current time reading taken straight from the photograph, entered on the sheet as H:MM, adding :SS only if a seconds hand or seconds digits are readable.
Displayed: 3:20
